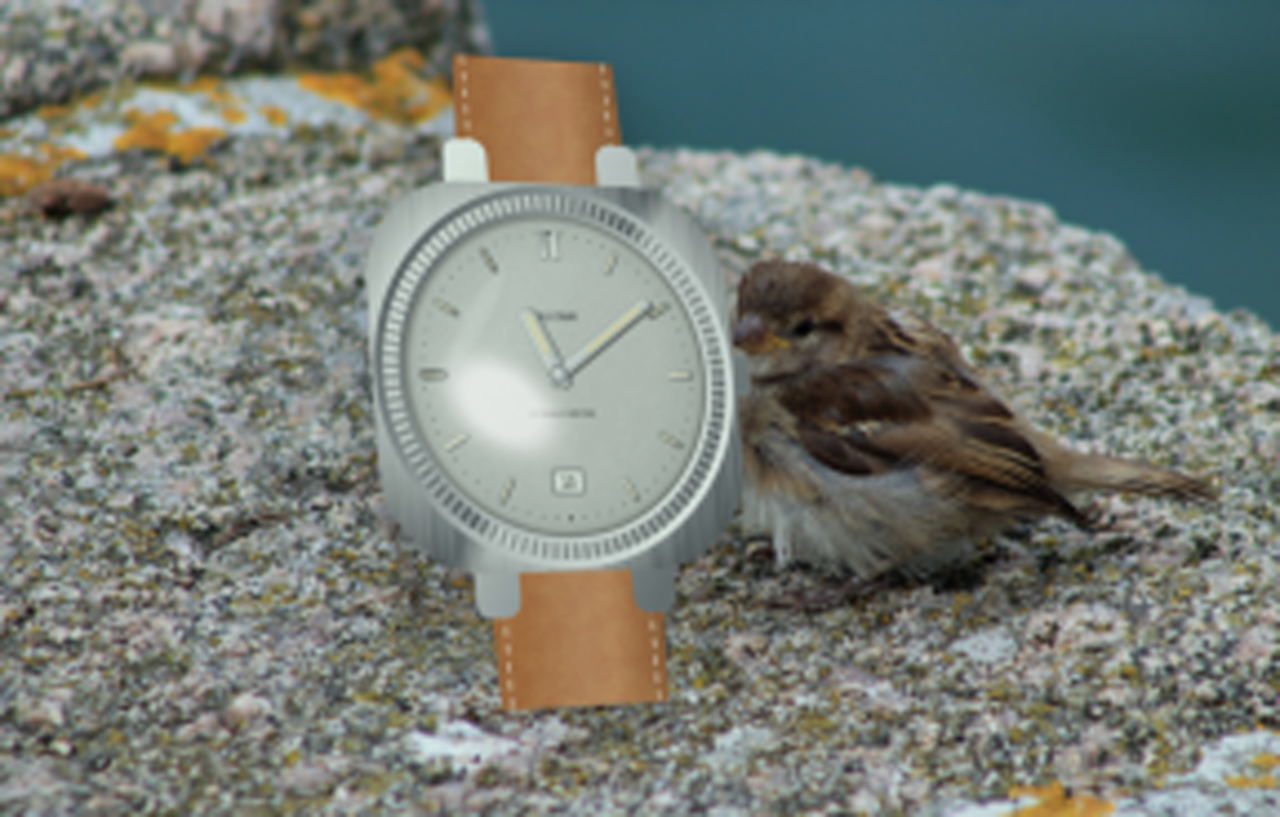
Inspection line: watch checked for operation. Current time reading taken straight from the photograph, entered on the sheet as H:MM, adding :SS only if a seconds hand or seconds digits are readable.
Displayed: 11:09
